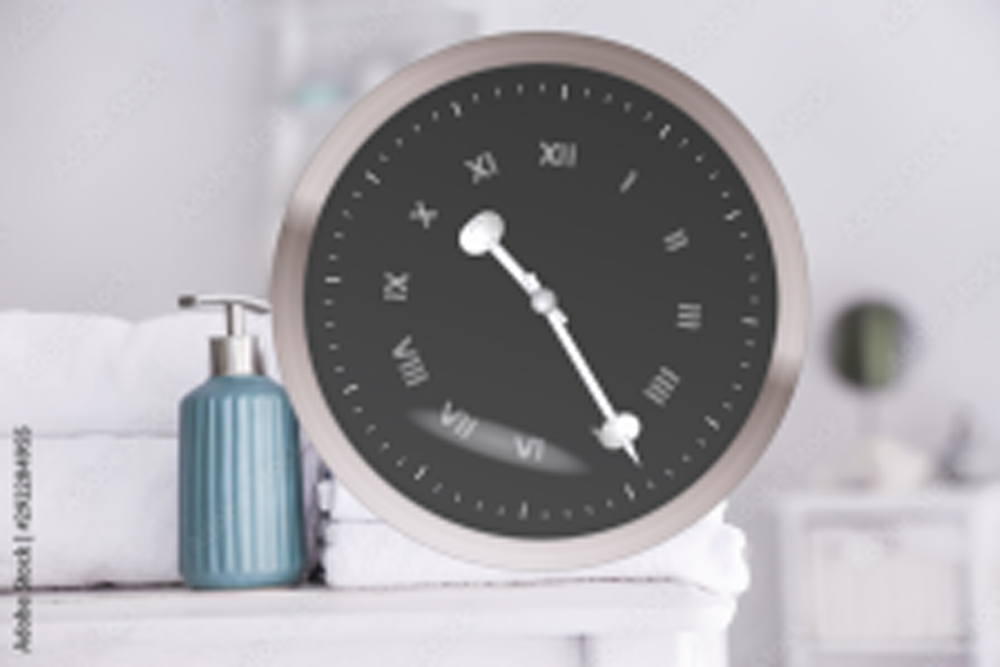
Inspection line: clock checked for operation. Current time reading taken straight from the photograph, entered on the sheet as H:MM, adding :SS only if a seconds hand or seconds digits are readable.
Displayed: 10:24
